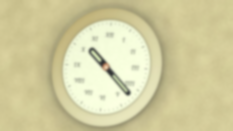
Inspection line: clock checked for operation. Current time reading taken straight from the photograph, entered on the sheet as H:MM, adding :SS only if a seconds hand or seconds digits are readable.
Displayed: 10:22
